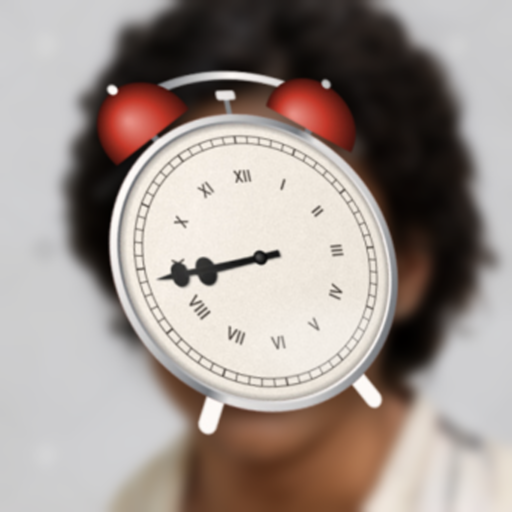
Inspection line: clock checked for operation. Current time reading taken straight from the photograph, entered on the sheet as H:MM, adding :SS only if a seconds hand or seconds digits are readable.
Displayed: 8:44
